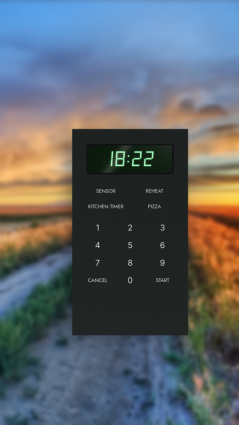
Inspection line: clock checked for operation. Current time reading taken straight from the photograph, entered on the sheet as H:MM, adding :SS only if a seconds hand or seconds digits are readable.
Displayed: 18:22
